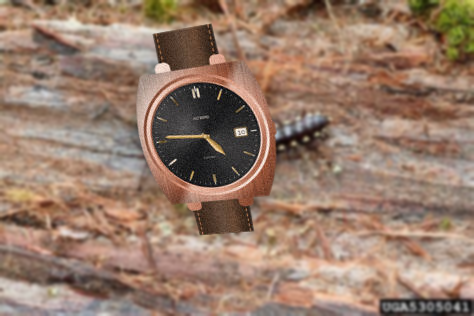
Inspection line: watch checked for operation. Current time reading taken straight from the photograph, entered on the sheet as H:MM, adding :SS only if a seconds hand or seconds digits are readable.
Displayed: 4:46
